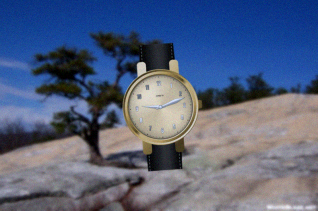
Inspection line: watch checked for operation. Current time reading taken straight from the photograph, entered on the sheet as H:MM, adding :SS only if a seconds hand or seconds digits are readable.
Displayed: 9:12
